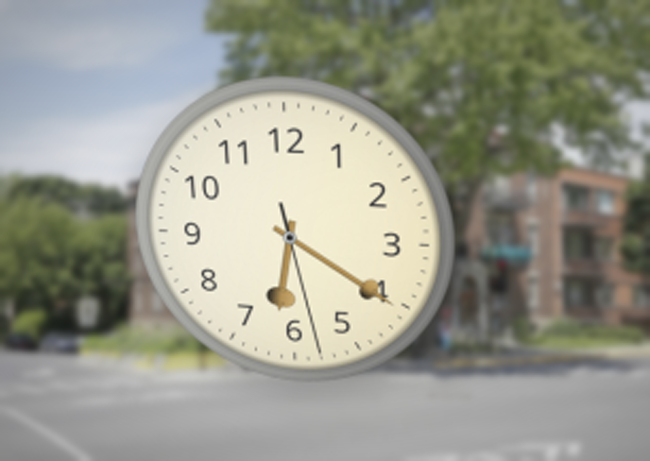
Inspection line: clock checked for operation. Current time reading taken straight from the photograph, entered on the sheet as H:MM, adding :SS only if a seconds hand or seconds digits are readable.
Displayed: 6:20:28
